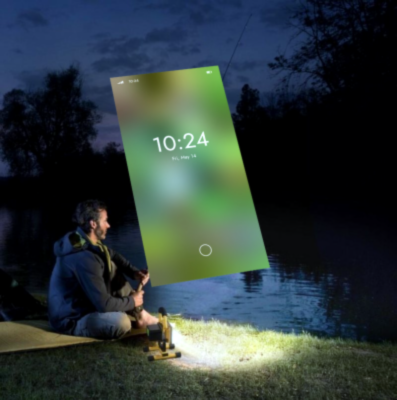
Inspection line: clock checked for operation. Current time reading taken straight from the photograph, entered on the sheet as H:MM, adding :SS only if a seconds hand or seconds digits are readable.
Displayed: 10:24
